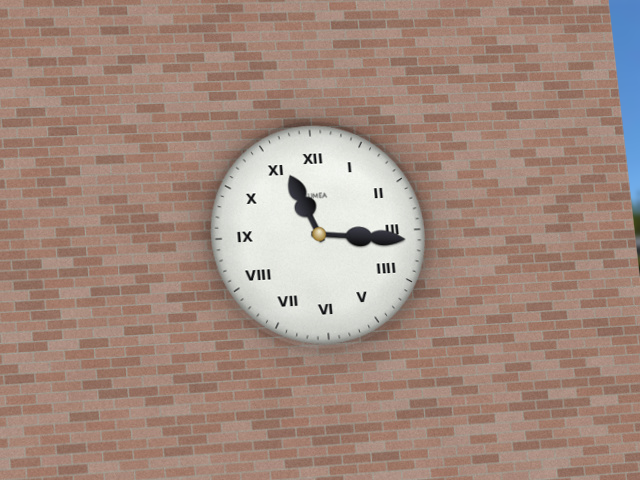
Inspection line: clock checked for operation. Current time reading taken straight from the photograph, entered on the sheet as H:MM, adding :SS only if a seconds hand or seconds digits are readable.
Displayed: 11:16
